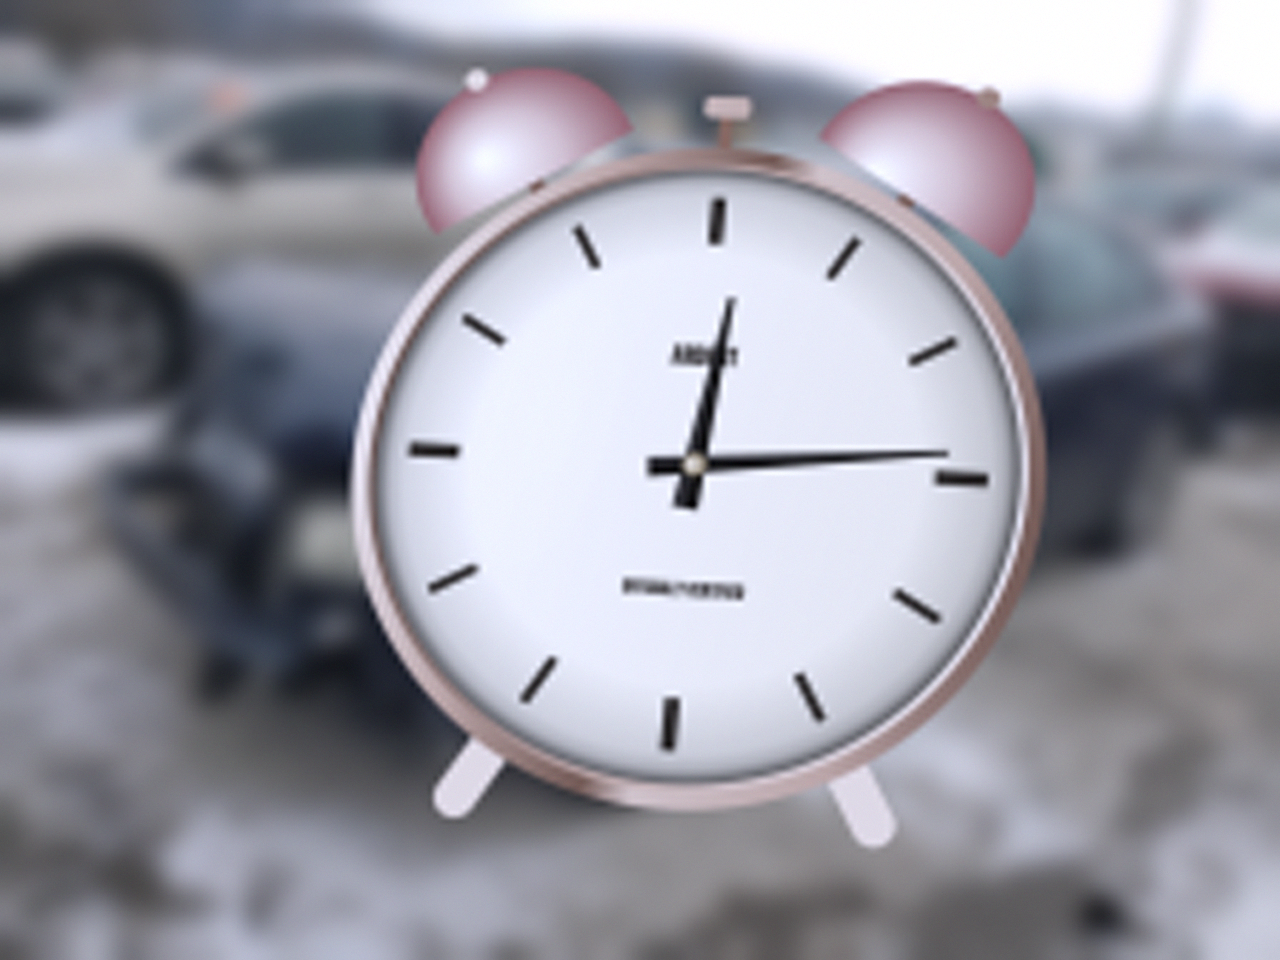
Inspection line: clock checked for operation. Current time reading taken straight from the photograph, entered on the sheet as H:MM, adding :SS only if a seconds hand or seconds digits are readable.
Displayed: 12:14
